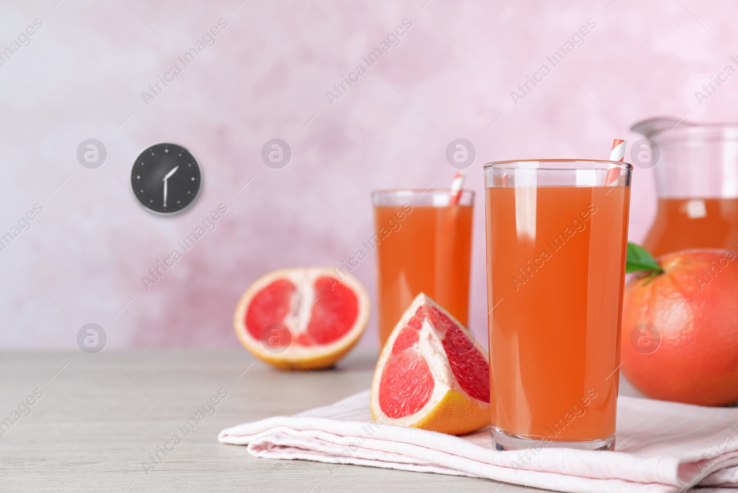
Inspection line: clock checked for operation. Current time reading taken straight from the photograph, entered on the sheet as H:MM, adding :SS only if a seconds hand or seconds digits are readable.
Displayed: 1:30
